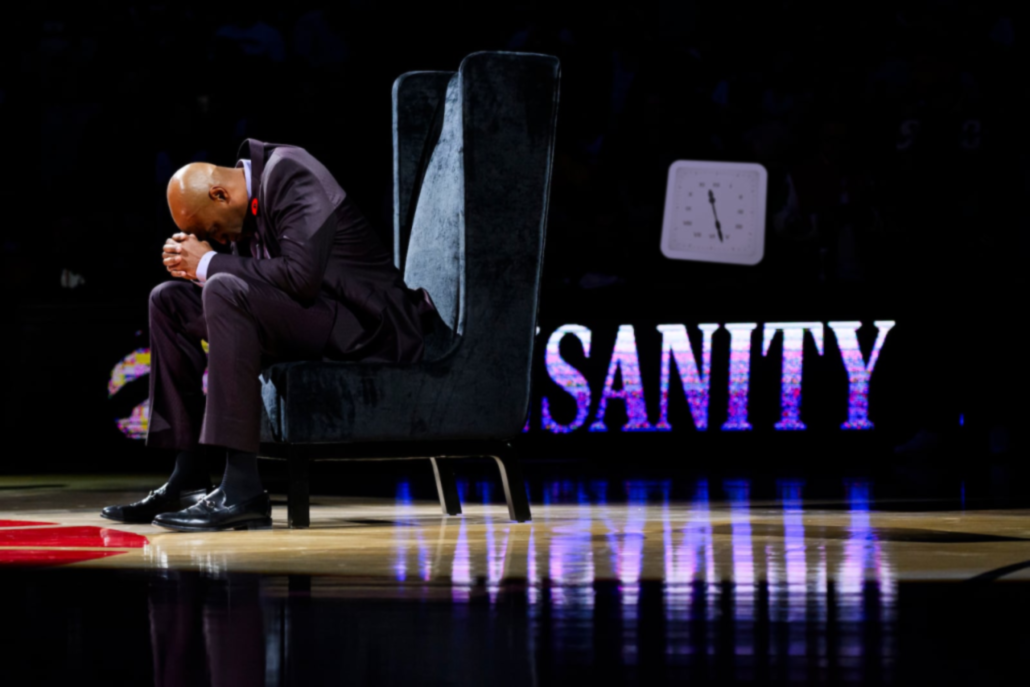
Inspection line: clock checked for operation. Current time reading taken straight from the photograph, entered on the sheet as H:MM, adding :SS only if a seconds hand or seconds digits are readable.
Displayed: 11:27
